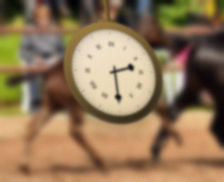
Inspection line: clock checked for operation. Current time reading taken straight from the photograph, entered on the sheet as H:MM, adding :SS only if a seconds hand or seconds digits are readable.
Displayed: 2:30
